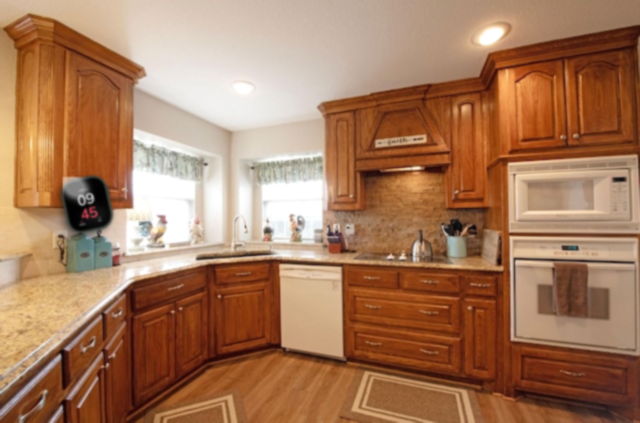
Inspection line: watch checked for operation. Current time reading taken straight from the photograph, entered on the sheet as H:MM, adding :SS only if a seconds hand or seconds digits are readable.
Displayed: 9:45
